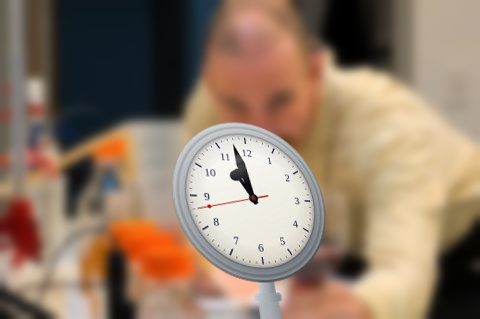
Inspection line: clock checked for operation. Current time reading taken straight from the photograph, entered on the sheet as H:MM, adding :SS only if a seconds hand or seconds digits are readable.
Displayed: 10:57:43
